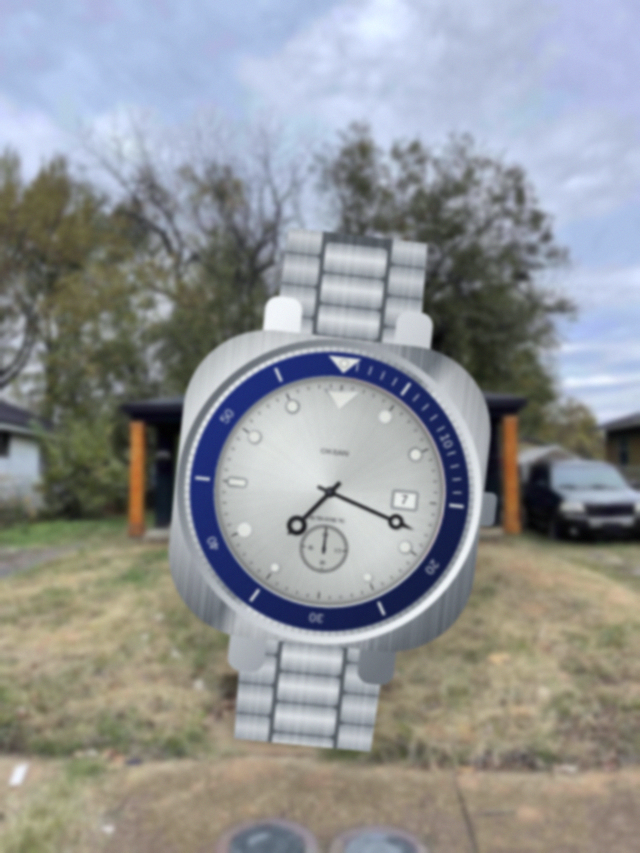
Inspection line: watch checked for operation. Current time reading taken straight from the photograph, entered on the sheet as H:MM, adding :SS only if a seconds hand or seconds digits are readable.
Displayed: 7:18
